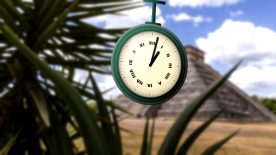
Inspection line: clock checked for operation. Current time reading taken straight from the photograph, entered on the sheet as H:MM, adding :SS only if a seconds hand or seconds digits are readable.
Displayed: 1:02
